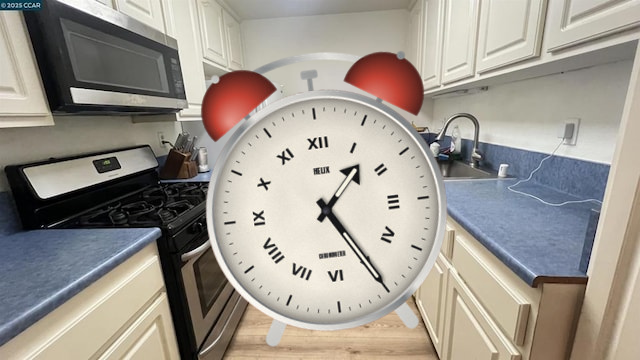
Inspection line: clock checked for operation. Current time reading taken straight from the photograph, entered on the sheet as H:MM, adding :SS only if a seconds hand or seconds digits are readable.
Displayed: 1:25
